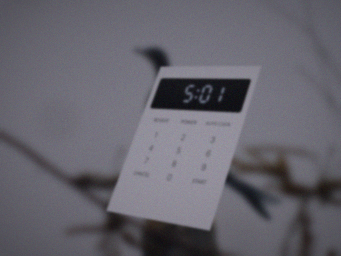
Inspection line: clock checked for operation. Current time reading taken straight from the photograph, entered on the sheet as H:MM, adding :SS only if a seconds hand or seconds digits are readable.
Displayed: 5:01
